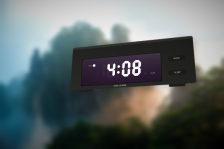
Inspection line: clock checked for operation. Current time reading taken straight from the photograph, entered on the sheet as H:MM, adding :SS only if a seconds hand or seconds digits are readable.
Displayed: 4:08
